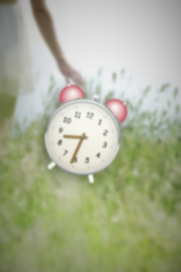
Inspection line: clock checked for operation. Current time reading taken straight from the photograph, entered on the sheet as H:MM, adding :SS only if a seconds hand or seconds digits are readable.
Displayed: 8:31
